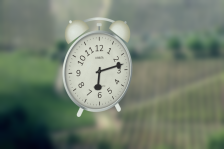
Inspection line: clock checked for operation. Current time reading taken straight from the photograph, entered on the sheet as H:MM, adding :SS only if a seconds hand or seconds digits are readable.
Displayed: 6:13
